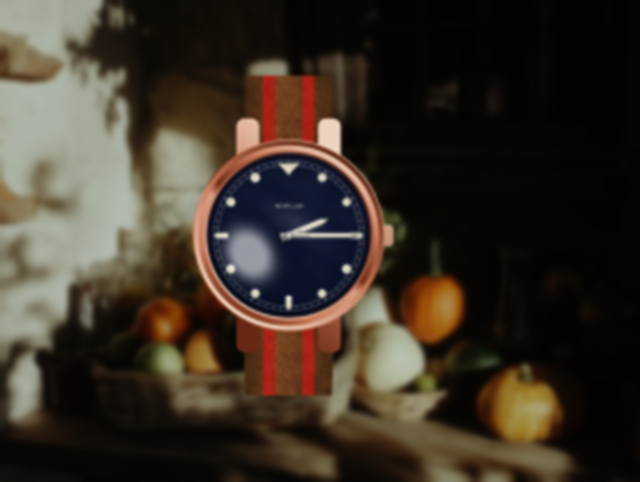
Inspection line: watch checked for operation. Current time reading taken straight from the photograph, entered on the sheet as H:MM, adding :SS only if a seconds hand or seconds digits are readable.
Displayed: 2:15
